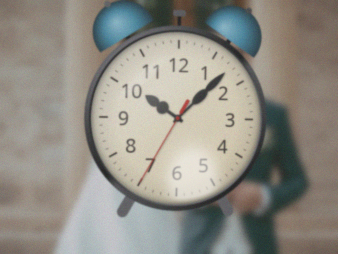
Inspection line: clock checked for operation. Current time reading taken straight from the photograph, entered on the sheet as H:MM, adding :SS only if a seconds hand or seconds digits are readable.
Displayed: 10:07:35
